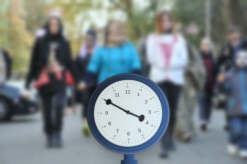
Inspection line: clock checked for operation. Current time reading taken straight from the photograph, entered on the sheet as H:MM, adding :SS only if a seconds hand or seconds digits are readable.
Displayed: 3:50
